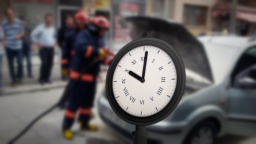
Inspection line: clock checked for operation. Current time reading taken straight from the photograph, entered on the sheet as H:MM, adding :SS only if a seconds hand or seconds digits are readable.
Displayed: 10:01
